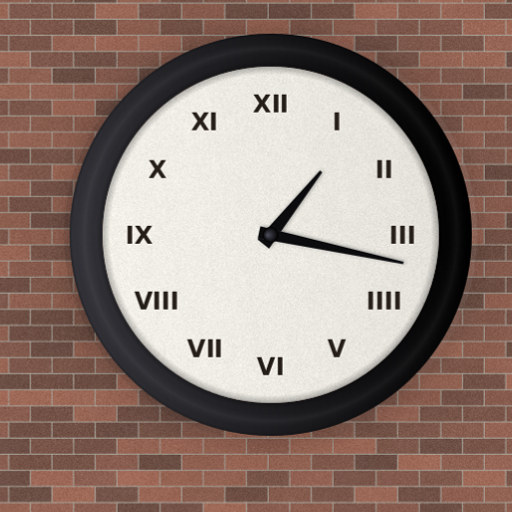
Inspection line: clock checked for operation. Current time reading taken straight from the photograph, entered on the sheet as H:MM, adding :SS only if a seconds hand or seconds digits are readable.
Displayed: 1:17
